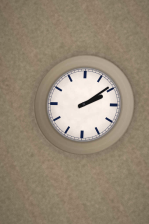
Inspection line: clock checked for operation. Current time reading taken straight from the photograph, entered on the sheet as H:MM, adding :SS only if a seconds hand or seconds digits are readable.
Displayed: 2:09
